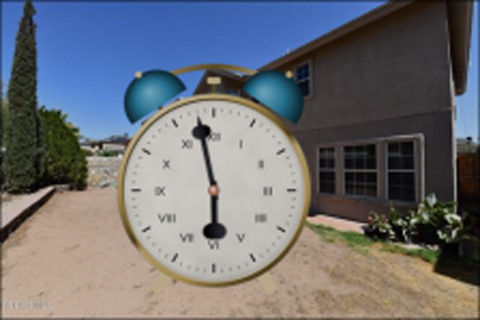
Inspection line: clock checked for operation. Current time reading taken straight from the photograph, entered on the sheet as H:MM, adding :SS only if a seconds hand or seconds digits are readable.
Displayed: 5:58
